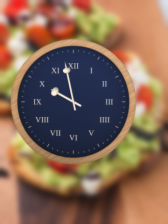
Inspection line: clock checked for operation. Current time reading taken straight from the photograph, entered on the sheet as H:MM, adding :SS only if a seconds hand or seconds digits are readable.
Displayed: 9:58
